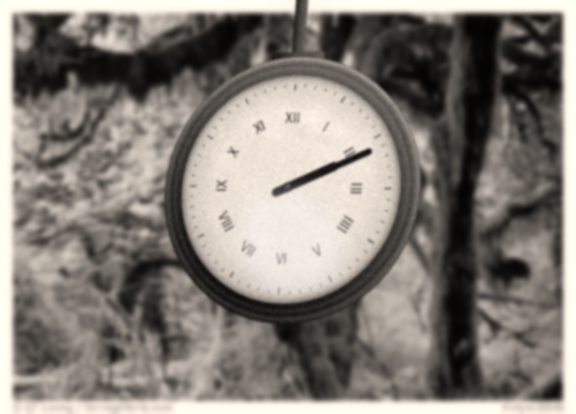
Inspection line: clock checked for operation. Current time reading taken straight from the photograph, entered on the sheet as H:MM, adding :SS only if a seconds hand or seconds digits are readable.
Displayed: 2:11
